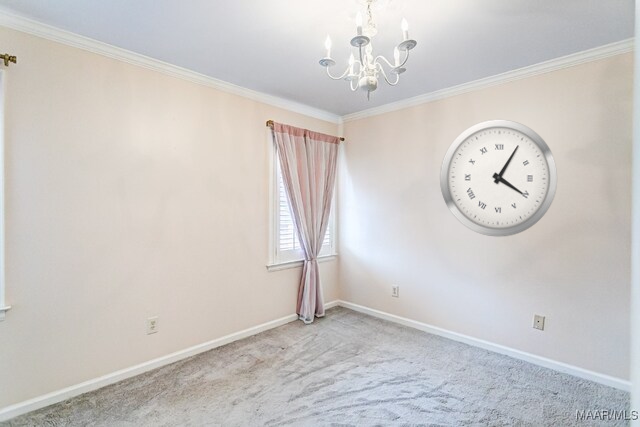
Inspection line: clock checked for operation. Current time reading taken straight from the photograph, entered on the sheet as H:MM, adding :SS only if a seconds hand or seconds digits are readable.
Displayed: 4:05
